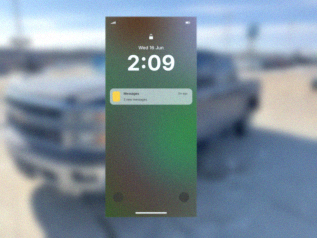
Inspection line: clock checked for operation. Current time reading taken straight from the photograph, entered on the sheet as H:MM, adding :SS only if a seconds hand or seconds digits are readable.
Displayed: 2:09
